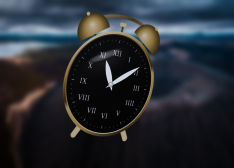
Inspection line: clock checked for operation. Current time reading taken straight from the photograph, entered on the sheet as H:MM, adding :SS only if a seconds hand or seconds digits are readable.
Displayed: 11:09
